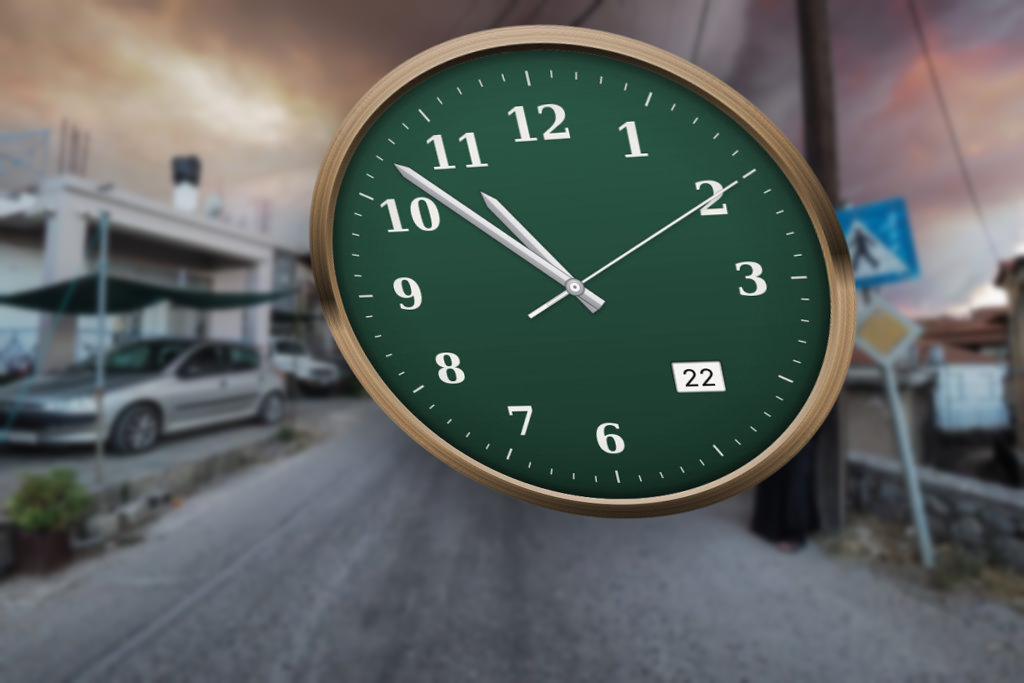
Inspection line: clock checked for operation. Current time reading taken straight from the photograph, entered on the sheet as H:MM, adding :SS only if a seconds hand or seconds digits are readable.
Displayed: 10:52:10
